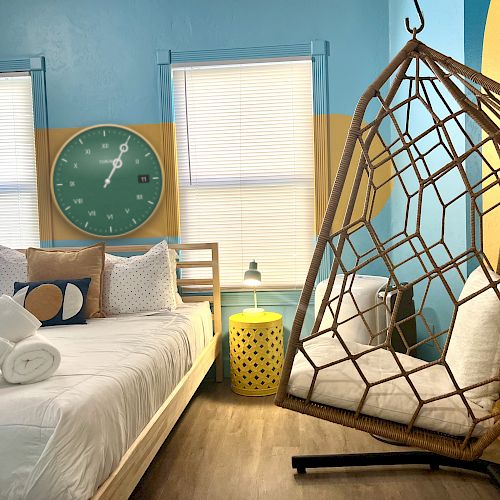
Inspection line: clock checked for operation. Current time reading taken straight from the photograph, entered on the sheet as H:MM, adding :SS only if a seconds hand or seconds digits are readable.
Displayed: 1:05
